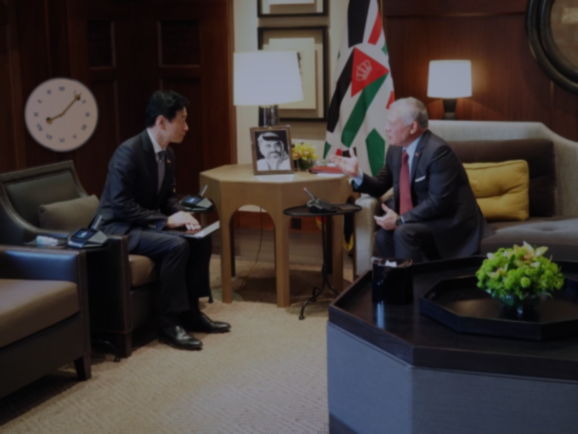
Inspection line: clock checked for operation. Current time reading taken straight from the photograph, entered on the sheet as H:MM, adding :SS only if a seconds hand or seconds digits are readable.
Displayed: 8:07
